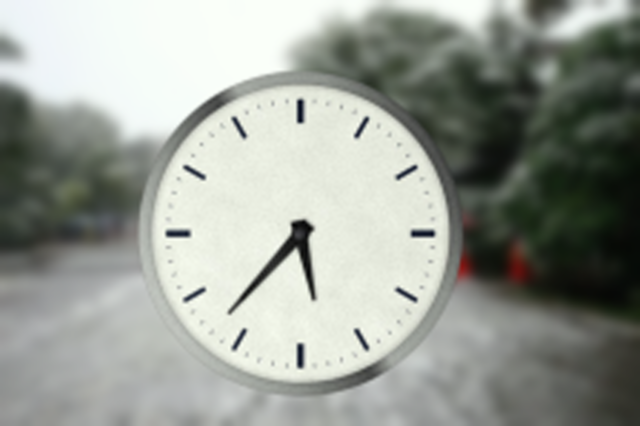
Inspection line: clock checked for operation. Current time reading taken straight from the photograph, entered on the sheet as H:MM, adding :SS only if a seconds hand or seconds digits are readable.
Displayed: 5:37
